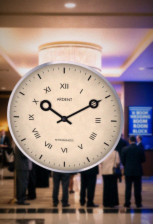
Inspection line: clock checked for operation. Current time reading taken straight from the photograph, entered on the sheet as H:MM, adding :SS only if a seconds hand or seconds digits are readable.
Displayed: 10:10
